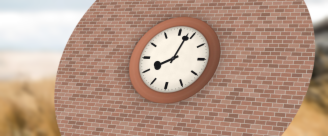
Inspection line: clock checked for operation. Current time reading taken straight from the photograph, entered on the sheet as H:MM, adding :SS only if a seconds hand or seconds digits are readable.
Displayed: 8:03
